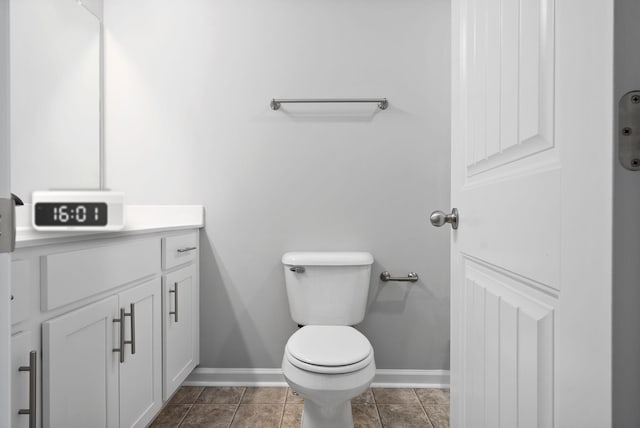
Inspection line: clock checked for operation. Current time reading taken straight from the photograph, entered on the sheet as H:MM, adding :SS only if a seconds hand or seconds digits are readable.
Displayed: 16:01
